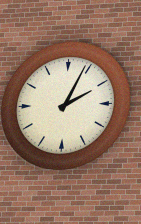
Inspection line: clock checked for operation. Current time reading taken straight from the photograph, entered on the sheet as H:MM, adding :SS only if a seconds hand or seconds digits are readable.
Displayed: 2:04
